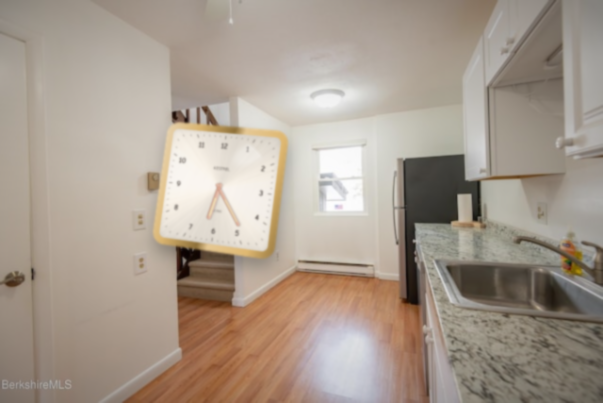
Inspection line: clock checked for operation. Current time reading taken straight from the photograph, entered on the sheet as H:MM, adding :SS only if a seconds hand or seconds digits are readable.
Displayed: 6:24
